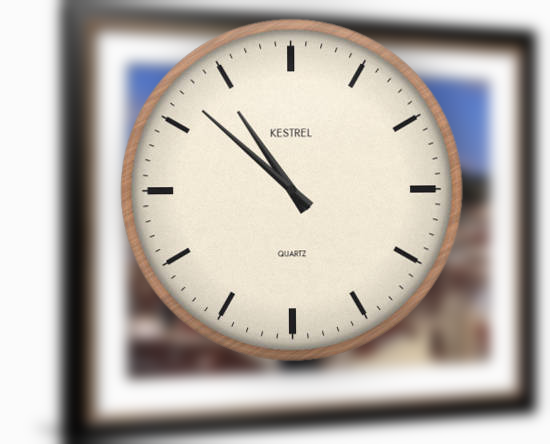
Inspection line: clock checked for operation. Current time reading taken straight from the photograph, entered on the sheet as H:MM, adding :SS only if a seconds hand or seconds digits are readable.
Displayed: 10:52
